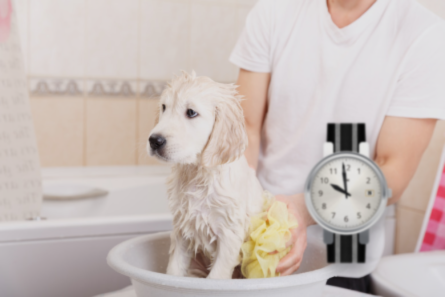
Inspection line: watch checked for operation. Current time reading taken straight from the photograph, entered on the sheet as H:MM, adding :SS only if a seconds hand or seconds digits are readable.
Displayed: 9:59
